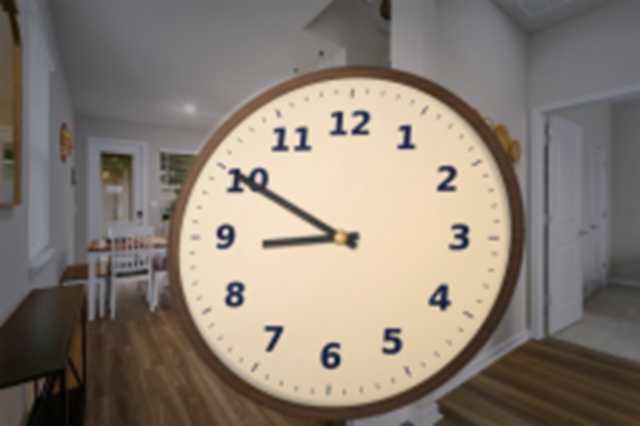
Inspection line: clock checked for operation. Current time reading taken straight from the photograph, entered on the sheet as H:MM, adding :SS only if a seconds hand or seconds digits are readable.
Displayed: 8:50
